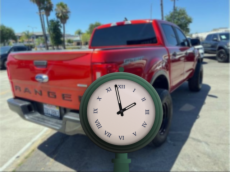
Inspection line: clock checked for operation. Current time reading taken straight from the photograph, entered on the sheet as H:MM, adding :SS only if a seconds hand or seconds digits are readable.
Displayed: 1:58
